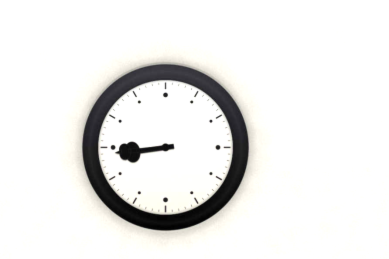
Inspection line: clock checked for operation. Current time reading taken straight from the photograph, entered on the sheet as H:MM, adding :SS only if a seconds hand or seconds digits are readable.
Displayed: 8:44
